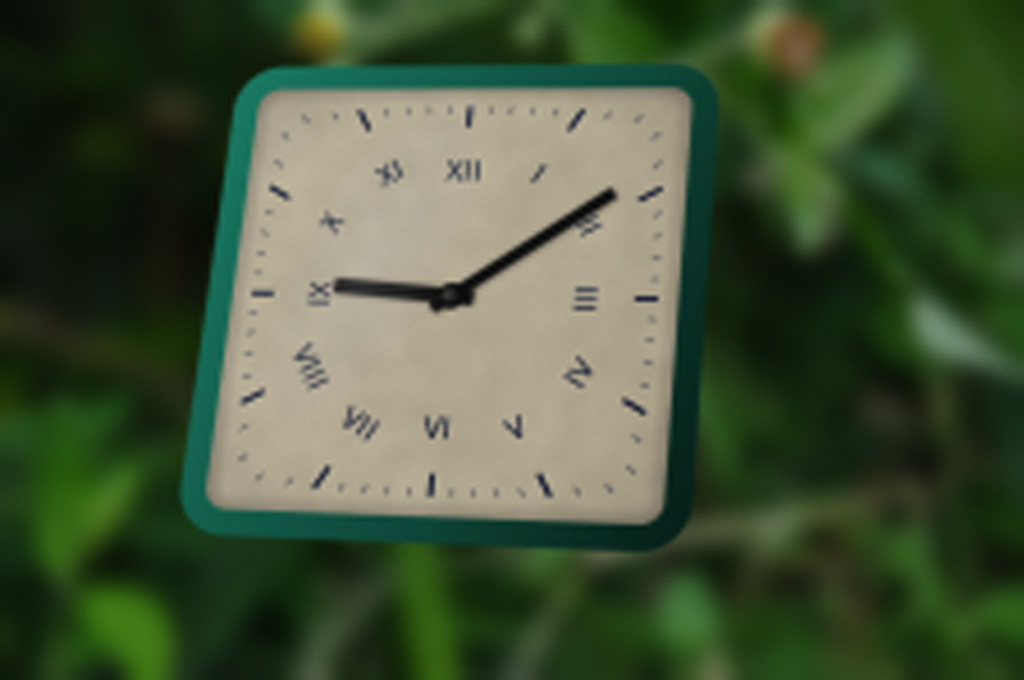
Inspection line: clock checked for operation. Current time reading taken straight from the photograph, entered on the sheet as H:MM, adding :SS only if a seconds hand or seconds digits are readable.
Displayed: 9:09
